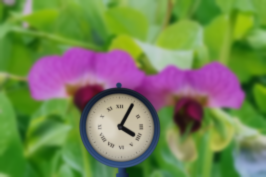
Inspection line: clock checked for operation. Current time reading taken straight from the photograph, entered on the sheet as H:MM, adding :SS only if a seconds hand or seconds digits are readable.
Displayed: 4:05
